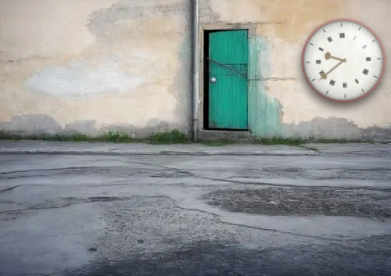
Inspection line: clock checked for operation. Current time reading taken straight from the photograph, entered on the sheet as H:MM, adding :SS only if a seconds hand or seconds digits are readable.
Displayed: 9:39
